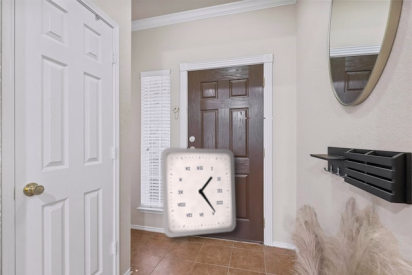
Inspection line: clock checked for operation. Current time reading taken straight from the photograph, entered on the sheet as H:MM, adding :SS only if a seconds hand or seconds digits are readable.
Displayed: 1:24
